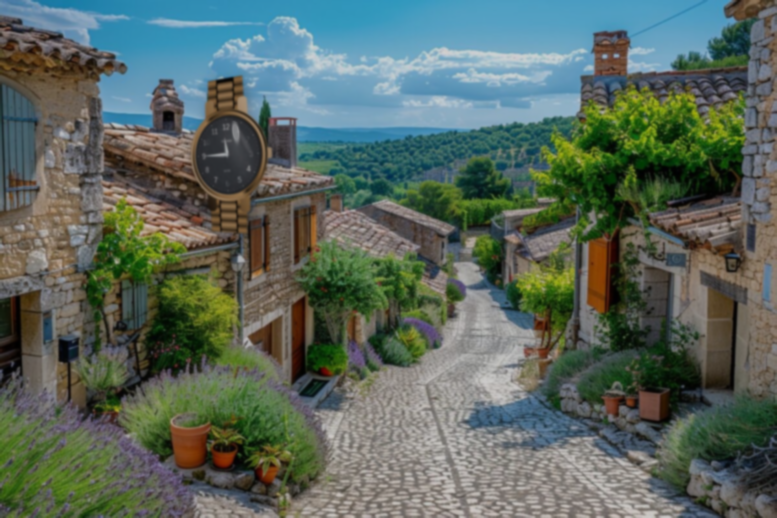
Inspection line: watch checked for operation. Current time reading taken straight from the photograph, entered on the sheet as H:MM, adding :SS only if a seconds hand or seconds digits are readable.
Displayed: 11:45
